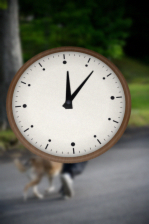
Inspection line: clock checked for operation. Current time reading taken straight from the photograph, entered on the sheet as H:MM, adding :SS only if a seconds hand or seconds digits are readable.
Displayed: 12:07
